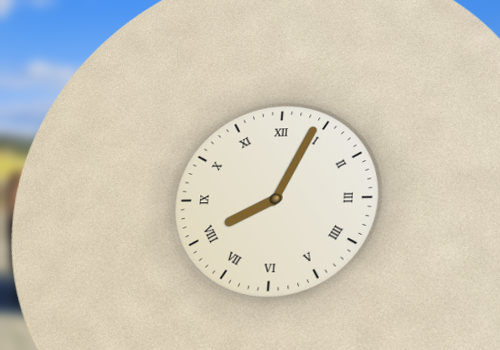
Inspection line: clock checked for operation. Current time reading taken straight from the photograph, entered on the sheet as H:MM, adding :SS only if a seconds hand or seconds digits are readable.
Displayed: 8:04
